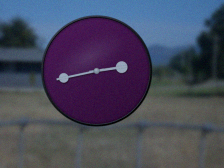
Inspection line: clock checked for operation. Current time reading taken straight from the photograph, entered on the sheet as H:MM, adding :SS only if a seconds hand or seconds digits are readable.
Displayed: 2:43
